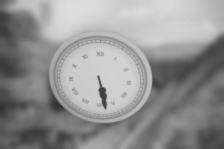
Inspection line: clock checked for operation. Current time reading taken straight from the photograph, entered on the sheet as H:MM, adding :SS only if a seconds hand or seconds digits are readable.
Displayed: 5:28
